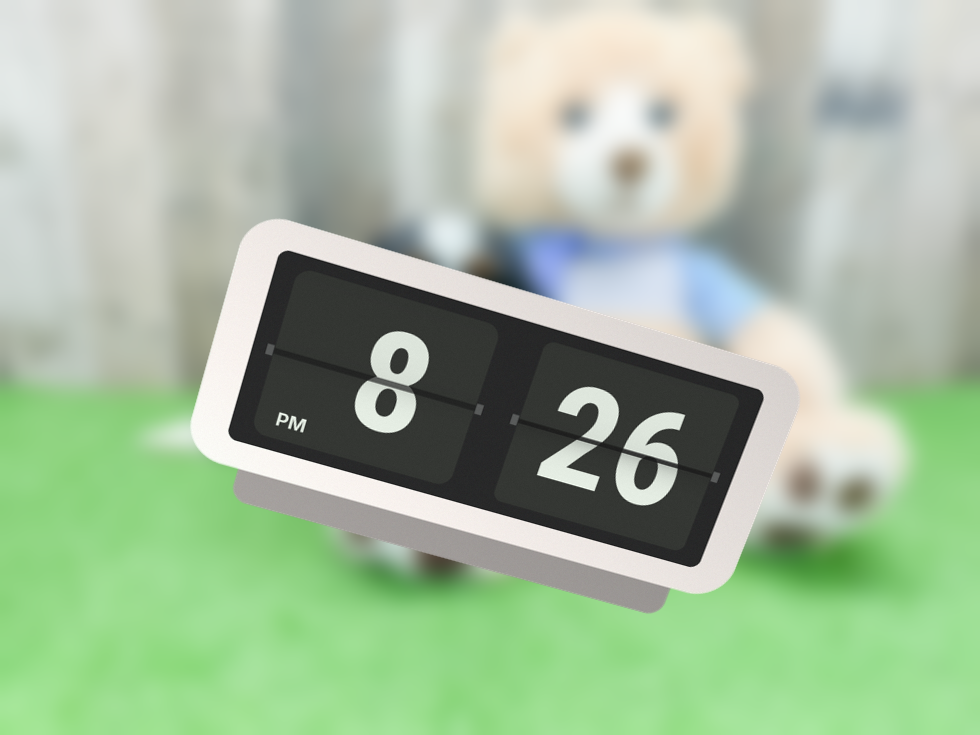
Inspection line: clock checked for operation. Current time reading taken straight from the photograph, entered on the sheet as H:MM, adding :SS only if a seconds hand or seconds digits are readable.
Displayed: 8:26
